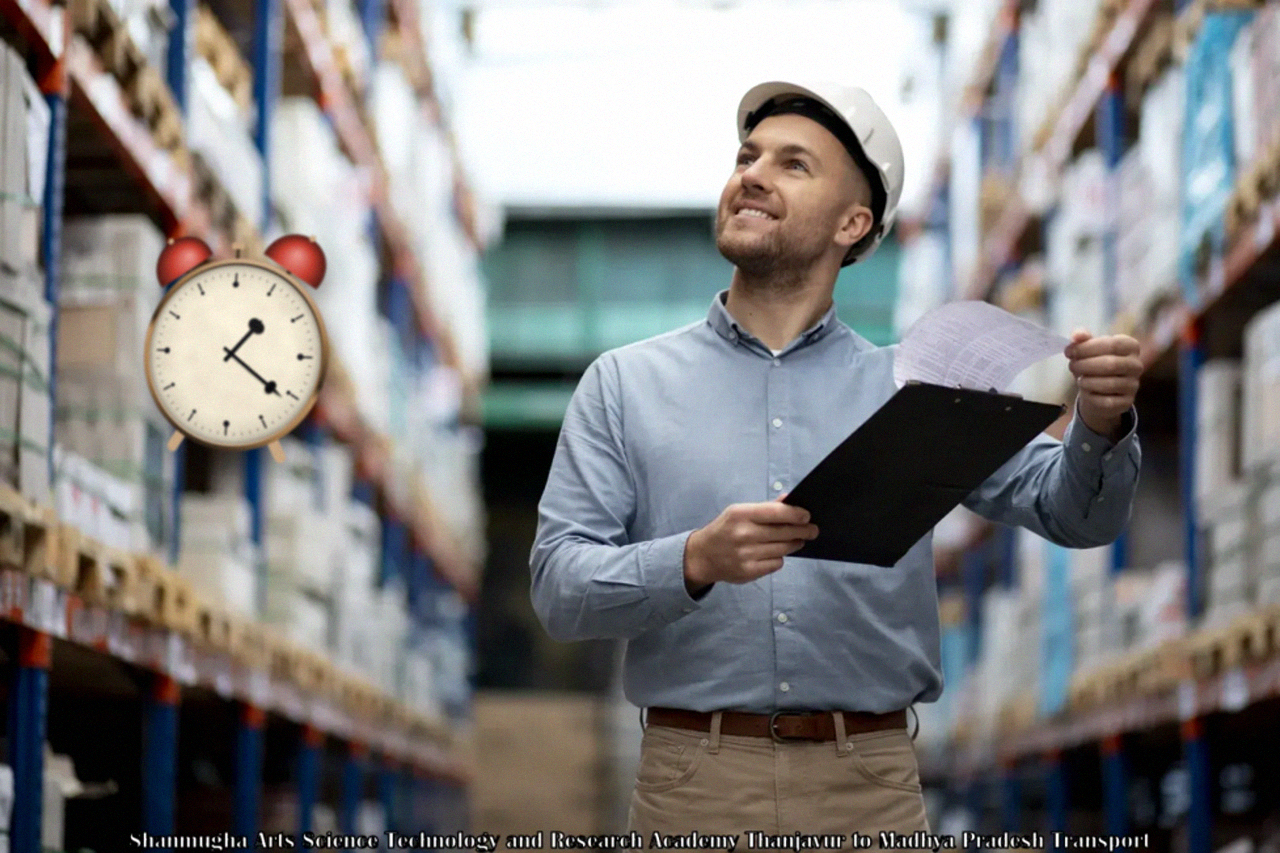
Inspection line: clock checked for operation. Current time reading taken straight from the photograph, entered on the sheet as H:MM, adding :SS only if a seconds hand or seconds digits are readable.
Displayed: 1:21
